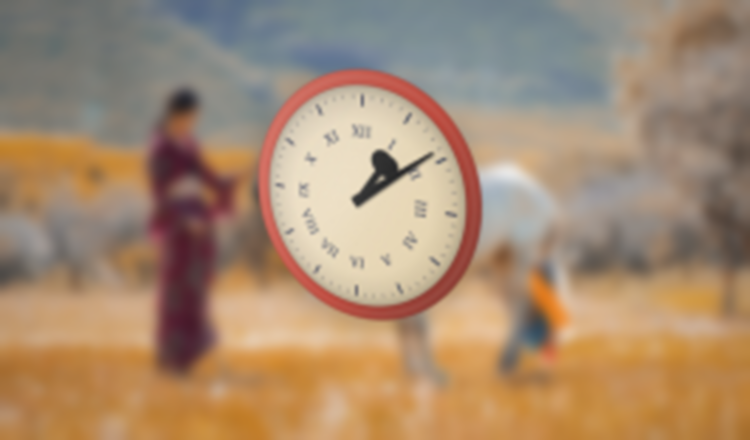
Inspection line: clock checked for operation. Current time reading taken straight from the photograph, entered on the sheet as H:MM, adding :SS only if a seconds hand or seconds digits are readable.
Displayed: 1:09
